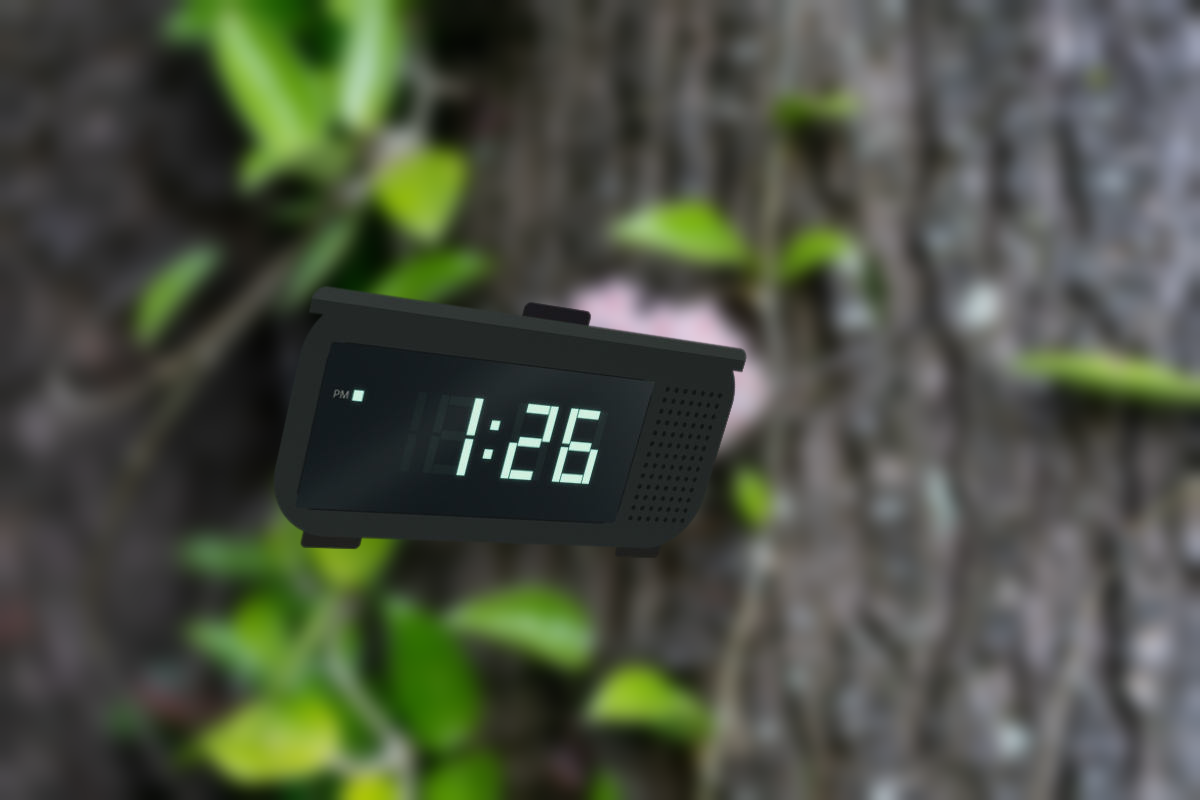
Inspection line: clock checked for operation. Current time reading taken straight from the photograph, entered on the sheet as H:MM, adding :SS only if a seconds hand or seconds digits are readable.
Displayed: 1:26
